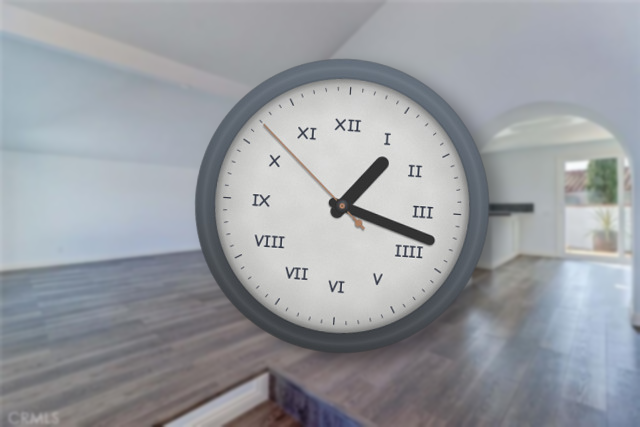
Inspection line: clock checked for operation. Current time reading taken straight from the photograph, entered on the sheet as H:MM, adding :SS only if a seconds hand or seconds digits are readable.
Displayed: 1:17:52
